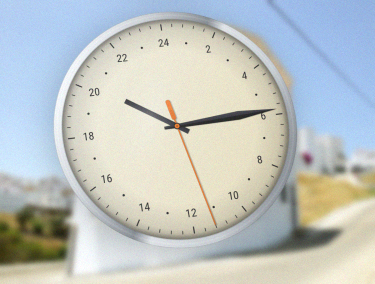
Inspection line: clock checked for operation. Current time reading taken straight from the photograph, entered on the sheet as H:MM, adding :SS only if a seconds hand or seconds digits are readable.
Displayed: 20:14:28
